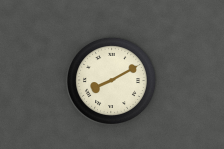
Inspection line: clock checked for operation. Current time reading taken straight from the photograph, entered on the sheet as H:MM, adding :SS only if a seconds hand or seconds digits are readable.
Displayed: 8:10
